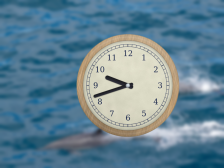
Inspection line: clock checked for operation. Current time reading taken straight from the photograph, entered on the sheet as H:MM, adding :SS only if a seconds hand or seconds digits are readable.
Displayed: 9:42
